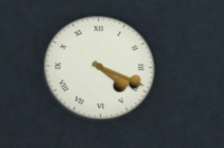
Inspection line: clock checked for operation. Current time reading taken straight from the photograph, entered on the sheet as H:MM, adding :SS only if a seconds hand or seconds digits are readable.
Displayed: 4:19
